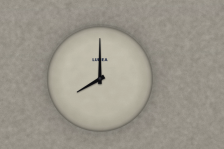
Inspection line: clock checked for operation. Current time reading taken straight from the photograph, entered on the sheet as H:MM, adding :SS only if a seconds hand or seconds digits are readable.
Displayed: 8:00
